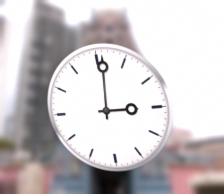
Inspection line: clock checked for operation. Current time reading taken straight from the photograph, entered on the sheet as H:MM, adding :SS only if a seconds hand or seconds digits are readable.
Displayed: 3:01
